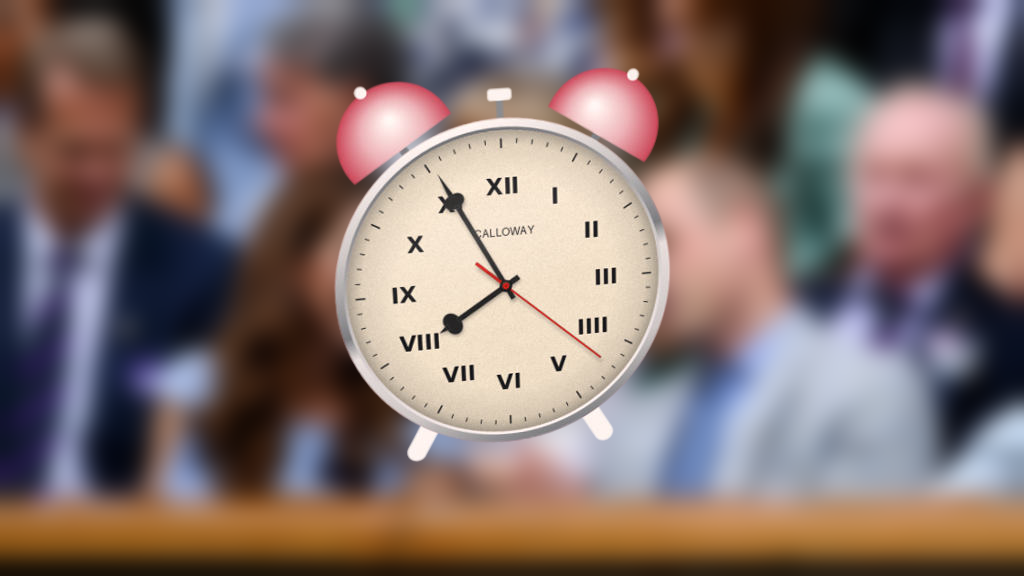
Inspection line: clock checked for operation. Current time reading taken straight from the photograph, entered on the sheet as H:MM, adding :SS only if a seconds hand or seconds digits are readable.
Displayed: 7:55:22
